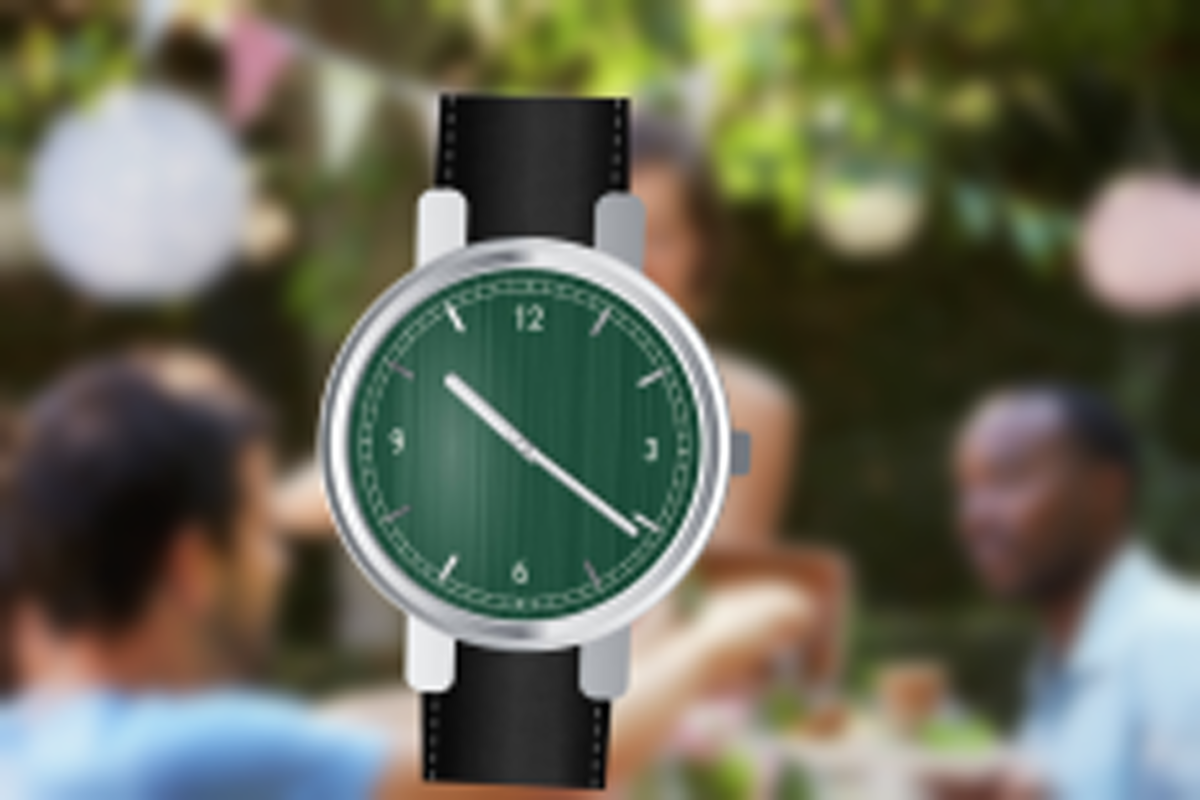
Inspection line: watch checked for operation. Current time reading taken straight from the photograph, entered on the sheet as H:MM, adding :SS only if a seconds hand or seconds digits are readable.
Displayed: 10:21
